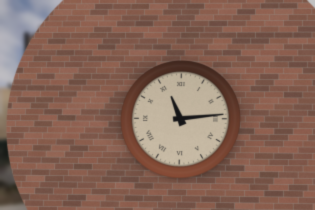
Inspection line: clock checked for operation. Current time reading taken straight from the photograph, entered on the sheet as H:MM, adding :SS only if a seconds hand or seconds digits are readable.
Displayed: 11:14
